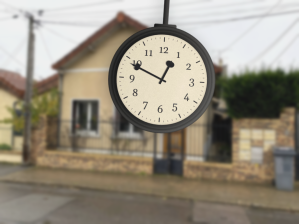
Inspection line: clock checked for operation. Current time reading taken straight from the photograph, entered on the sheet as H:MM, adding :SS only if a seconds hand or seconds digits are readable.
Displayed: 12:49
